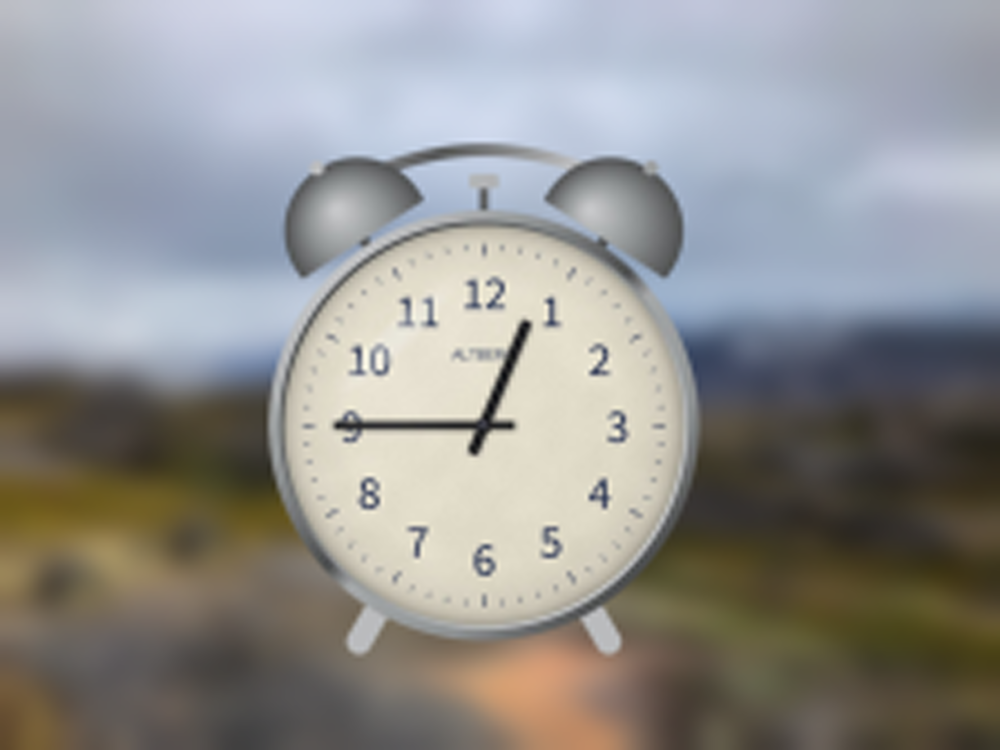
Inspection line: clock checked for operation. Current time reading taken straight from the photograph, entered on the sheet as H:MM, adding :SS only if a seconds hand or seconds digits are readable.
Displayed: 12:45
